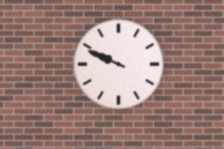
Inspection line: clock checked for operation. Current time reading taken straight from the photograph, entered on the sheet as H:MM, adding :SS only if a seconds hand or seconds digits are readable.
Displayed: 9:49
